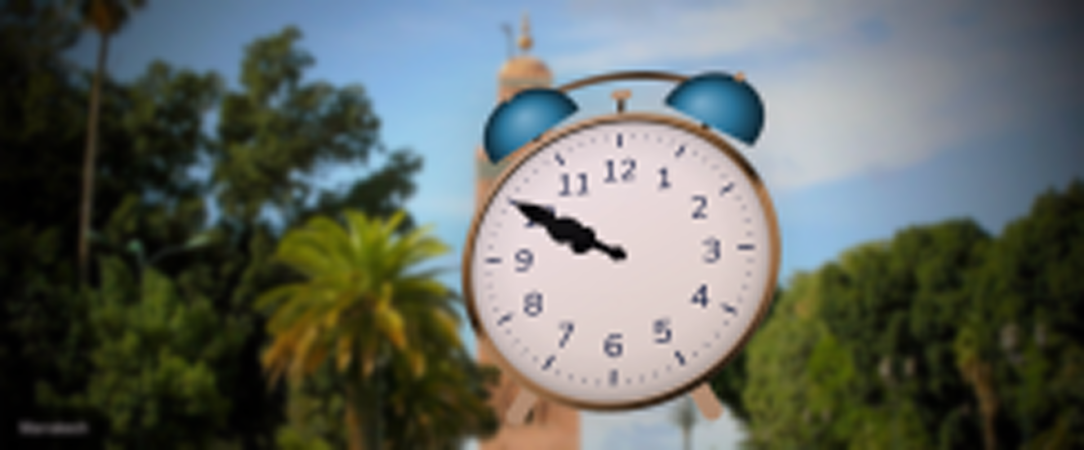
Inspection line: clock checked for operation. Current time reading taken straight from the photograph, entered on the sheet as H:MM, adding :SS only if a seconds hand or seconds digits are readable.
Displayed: 9:50
